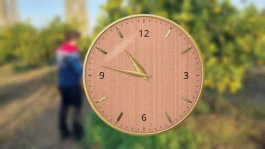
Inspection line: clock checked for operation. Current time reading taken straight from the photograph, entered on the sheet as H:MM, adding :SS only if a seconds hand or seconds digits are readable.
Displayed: 10:47
